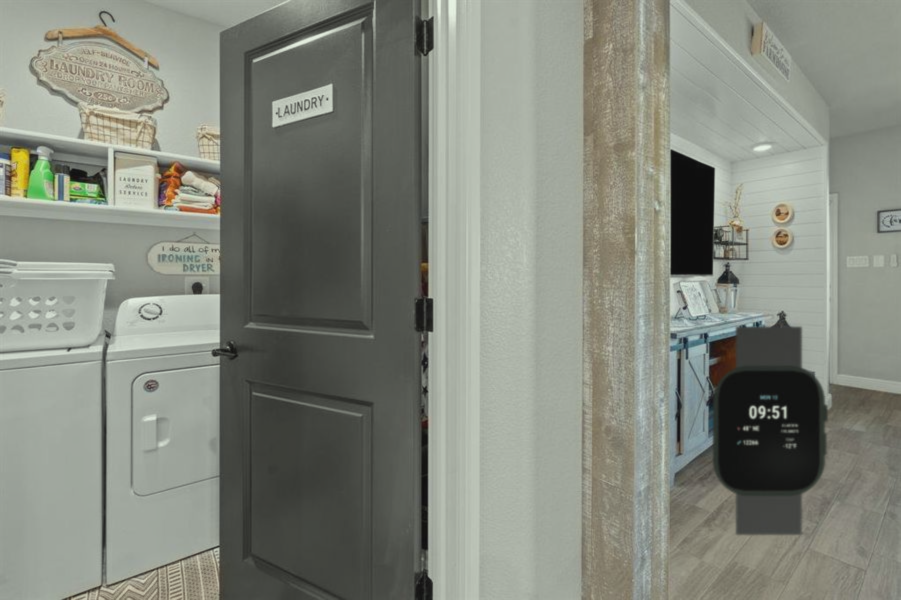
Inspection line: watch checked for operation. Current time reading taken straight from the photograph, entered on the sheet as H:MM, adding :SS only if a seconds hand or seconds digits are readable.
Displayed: 9:51
